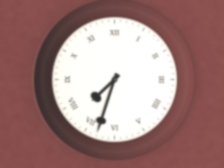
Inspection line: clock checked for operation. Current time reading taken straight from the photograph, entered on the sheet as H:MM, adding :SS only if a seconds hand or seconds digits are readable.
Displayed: 7:33
